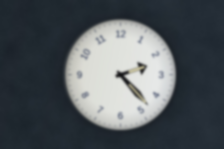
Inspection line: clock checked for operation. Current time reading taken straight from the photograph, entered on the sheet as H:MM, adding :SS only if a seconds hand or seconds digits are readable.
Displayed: 2:23
